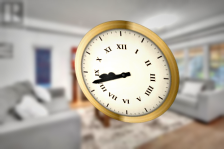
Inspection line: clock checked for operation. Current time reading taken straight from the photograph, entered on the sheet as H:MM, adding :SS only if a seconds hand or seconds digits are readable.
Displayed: 8:42
